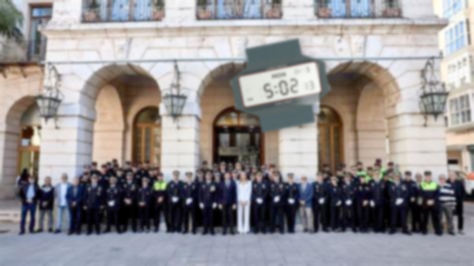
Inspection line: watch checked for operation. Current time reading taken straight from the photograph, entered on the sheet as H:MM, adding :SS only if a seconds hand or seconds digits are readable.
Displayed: 5:02
